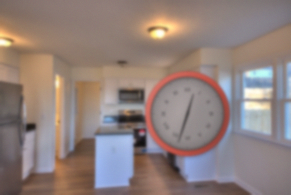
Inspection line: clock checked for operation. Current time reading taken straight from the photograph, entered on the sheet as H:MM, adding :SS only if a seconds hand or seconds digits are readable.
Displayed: 12:33
